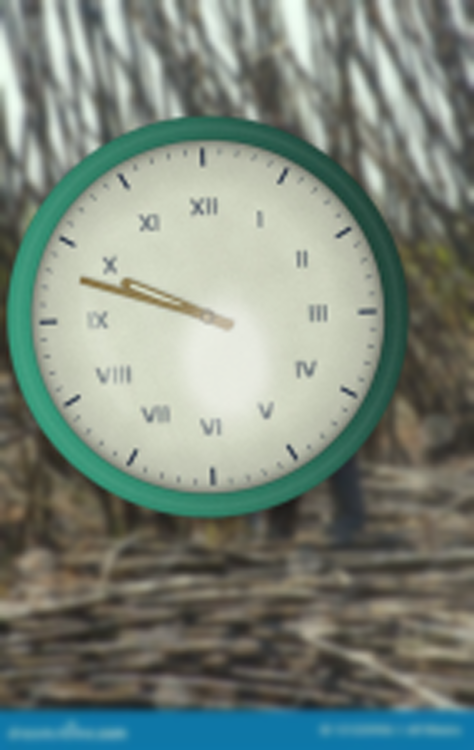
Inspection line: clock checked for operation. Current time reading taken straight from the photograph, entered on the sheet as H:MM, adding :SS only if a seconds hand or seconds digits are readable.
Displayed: 9:48
